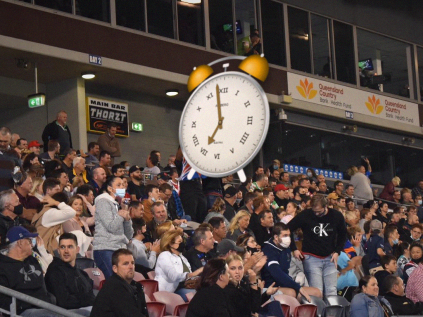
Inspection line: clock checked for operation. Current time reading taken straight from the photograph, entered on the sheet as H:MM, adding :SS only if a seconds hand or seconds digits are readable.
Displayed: 6:58
